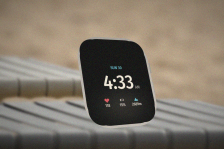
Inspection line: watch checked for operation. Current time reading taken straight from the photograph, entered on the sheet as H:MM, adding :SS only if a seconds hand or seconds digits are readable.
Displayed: 4:33
